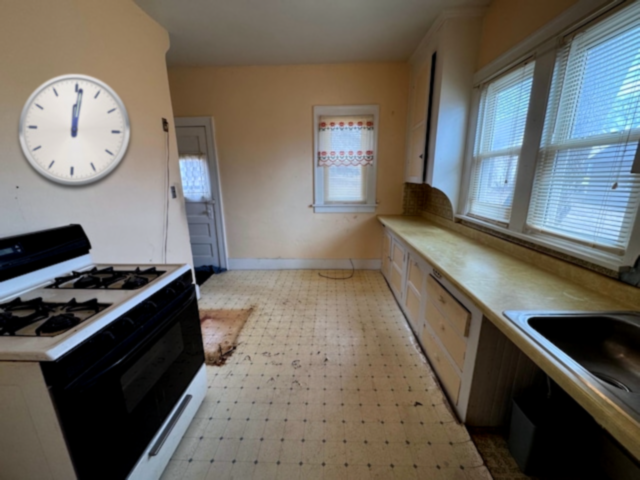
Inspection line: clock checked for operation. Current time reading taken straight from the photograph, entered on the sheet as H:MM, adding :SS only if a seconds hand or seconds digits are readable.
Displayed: 12:01
